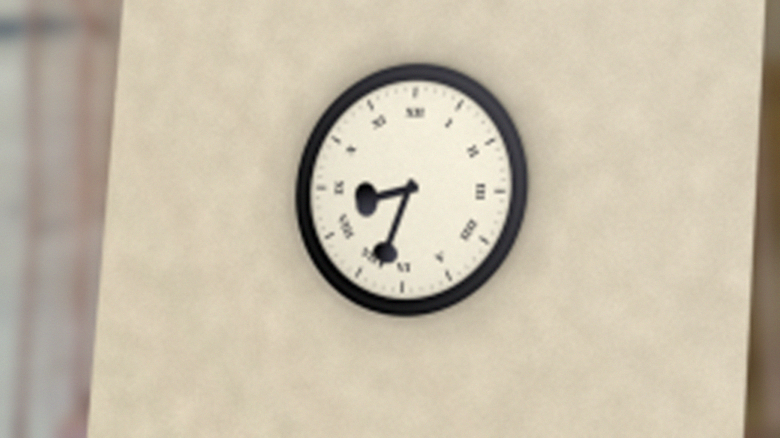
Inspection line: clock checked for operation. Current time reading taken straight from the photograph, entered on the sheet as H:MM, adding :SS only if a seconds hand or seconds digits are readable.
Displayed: 8:33
